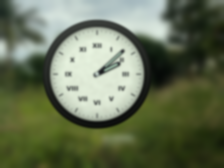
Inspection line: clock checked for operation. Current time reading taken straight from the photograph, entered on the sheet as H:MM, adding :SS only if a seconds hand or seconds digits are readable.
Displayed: 2:08
